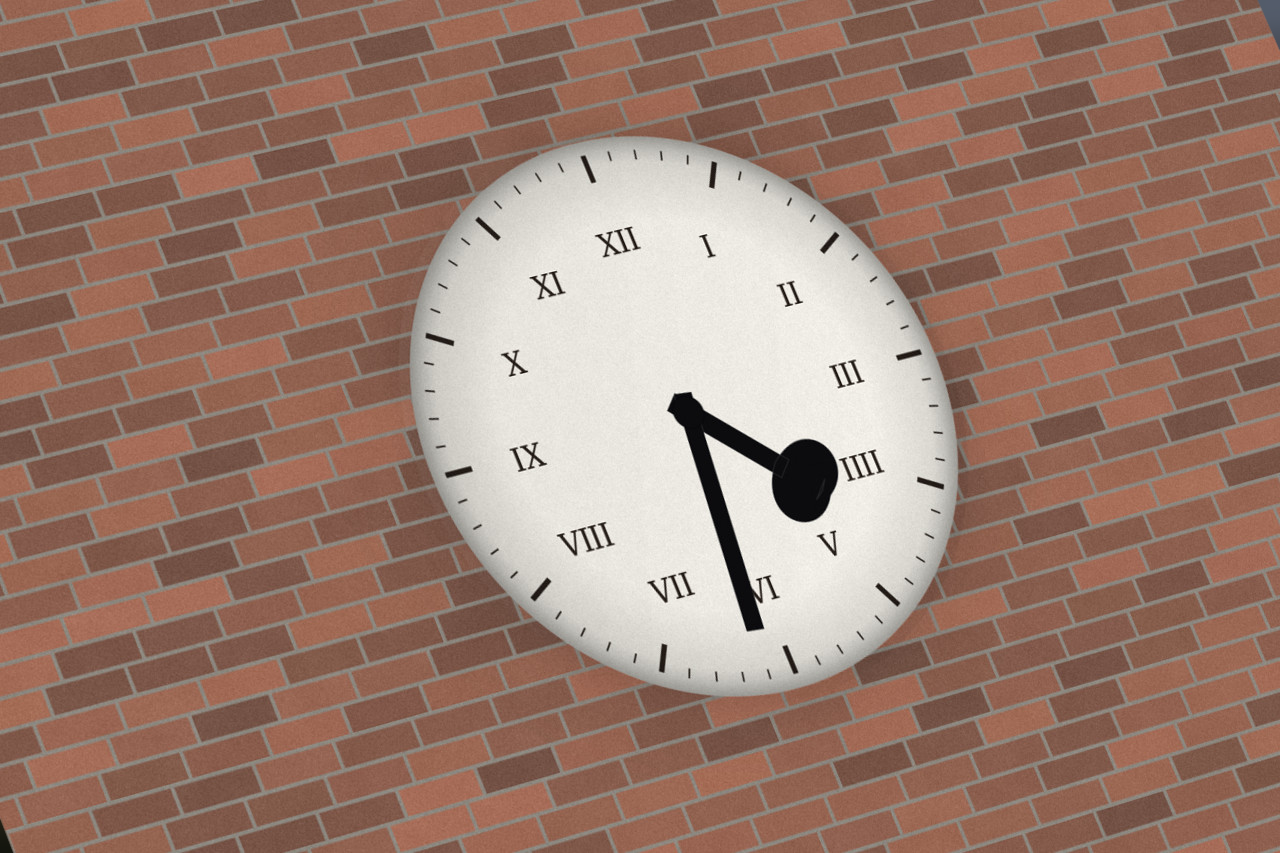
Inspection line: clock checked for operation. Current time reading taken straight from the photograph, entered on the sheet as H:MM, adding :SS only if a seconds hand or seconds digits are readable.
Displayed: 4:31
